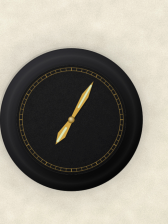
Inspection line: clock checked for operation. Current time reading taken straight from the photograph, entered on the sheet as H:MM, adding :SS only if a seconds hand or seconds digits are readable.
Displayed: 7:05
